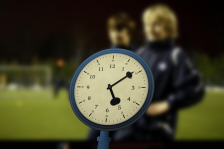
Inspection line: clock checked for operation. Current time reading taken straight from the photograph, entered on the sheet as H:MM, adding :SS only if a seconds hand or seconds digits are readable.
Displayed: 5:09
